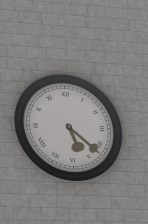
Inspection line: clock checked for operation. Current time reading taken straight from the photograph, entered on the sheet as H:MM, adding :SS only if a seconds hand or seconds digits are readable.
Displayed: 5:22
